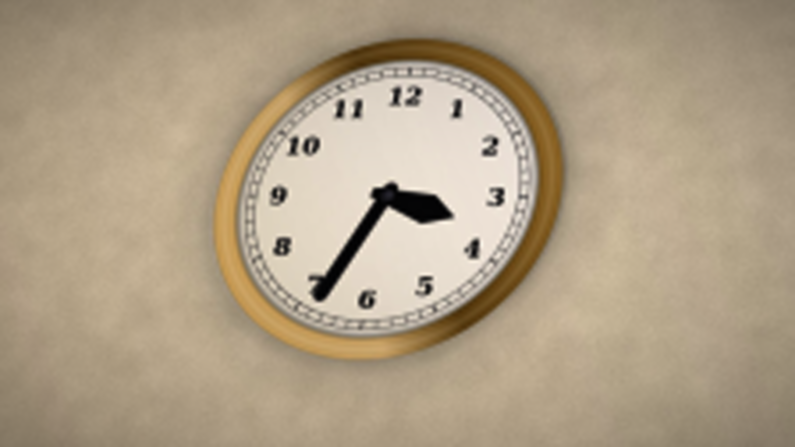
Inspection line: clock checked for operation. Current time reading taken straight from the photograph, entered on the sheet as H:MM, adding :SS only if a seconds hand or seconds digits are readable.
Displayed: 3:34
